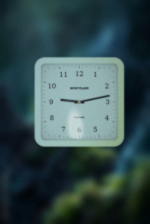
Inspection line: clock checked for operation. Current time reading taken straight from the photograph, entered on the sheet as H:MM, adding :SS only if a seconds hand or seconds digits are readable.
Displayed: 9:13
